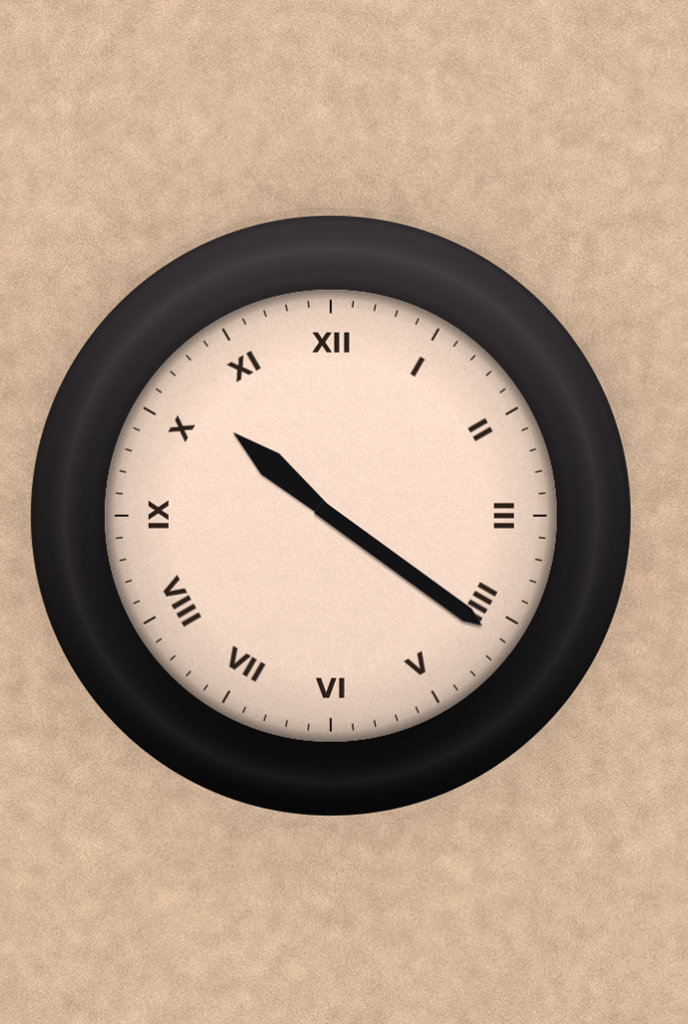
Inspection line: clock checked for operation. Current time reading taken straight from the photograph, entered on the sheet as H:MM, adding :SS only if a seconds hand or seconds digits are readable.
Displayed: 10:21
